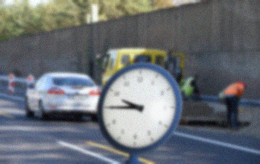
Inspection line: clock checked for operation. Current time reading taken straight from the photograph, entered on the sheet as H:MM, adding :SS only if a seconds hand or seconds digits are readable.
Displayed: 9:45
